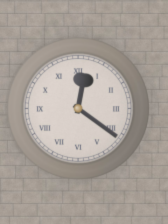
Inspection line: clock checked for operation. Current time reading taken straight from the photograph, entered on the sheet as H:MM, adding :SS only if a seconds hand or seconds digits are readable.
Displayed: 12:21
